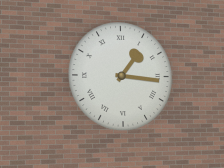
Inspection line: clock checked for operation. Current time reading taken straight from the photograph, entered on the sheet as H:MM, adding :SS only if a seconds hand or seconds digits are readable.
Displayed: 1:16
